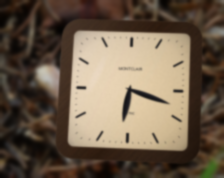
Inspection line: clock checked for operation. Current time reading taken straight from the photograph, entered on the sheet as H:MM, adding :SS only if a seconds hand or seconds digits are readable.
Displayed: 6:18
